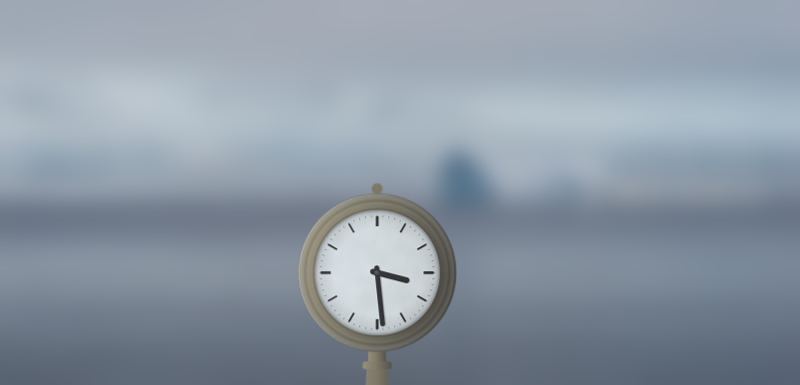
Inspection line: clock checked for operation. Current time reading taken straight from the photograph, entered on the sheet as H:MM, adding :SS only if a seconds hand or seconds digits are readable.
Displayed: 3:29
